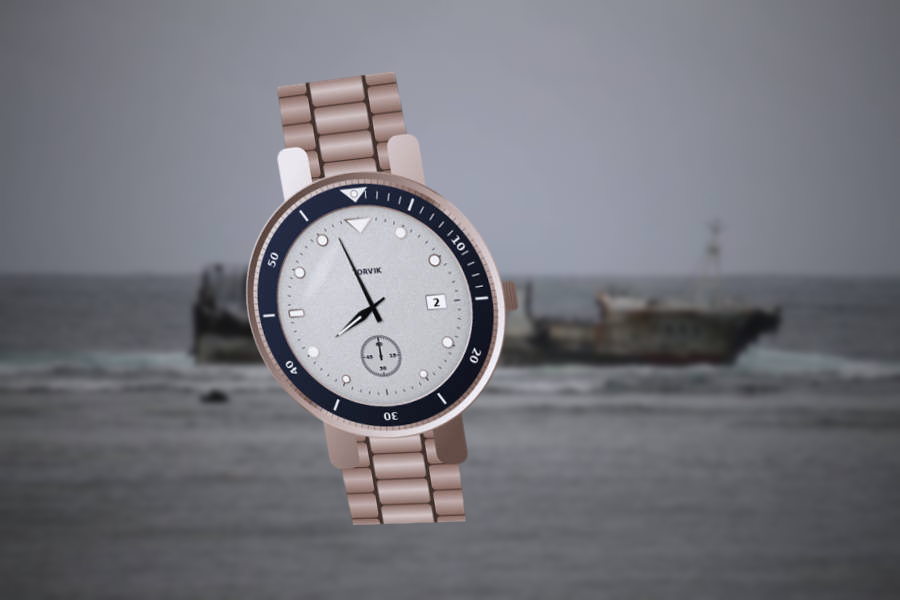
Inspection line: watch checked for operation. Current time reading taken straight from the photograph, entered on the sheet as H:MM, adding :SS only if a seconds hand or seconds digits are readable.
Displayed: 7:57
